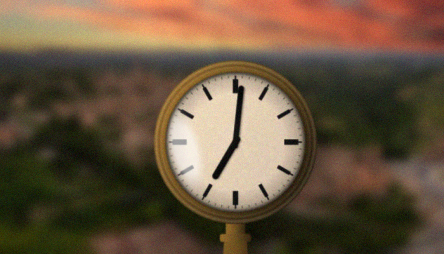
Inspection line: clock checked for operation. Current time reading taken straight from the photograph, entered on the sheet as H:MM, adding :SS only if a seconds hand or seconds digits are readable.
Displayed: 7:01
